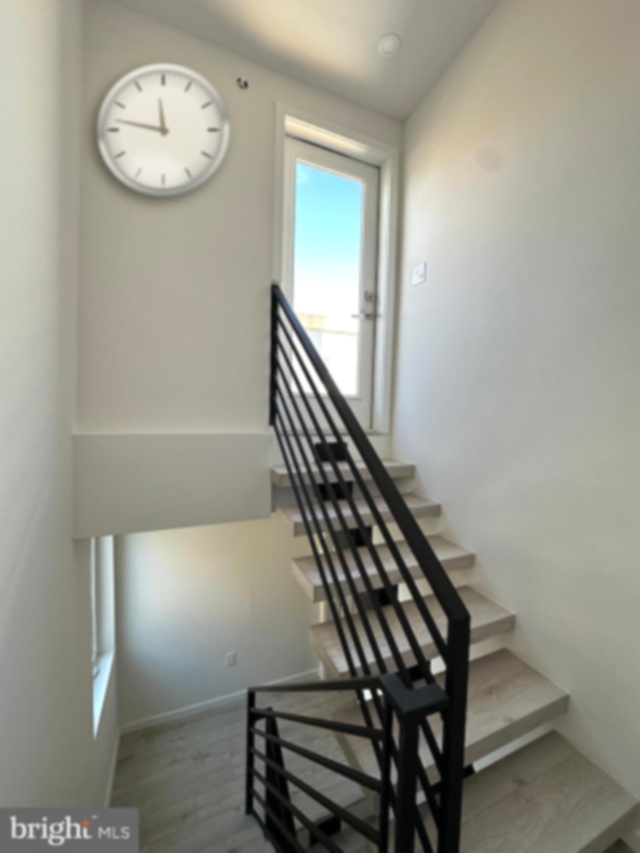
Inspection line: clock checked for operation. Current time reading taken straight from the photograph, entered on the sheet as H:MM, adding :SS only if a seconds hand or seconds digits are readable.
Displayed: 11:47
